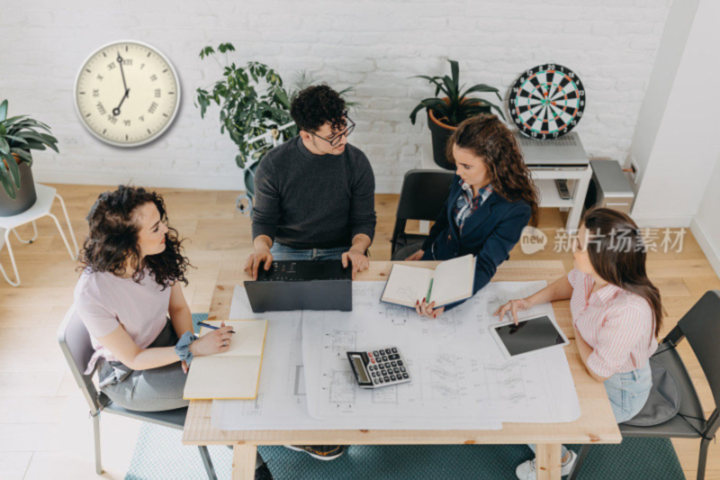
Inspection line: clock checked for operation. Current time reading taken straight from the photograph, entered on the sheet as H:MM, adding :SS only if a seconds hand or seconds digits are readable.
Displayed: 6:58
